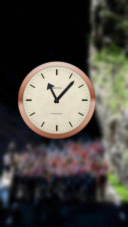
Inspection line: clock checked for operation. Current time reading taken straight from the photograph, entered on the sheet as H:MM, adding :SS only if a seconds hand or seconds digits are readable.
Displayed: 11:07
